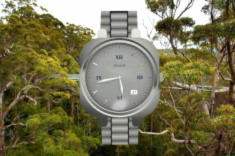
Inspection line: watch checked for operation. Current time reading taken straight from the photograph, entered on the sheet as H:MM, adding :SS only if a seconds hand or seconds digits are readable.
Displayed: 5:43
